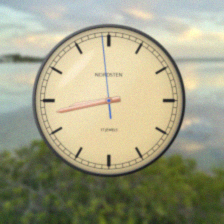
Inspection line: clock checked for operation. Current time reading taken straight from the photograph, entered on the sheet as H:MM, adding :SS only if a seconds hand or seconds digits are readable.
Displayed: 8:42:59
